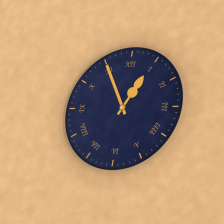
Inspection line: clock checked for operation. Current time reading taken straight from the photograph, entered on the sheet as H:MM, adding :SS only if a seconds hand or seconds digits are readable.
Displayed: 12:55
